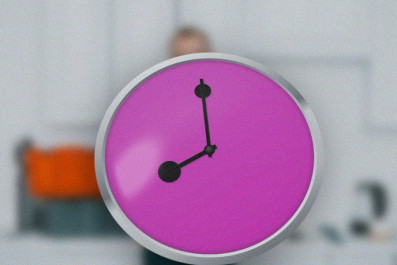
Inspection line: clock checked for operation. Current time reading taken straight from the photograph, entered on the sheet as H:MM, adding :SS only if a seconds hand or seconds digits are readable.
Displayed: 7:59
